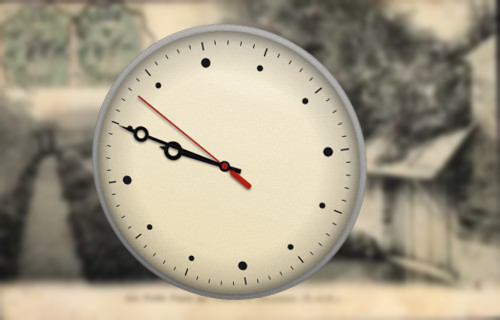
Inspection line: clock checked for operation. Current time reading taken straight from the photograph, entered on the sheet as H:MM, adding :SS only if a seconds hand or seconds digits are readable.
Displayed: 9:49:53
